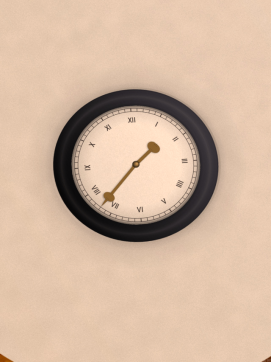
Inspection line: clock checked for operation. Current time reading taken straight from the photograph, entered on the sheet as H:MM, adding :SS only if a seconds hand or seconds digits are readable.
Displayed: 1:37
